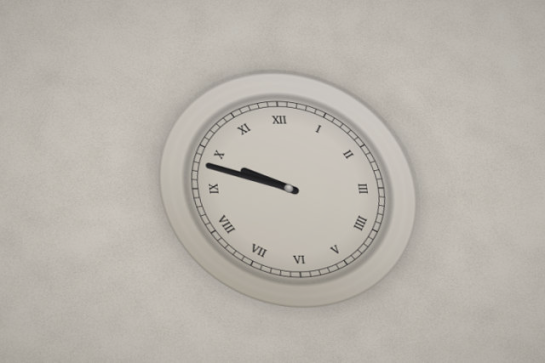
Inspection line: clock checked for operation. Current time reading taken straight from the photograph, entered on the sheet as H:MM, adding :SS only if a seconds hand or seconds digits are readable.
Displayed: 9:48
